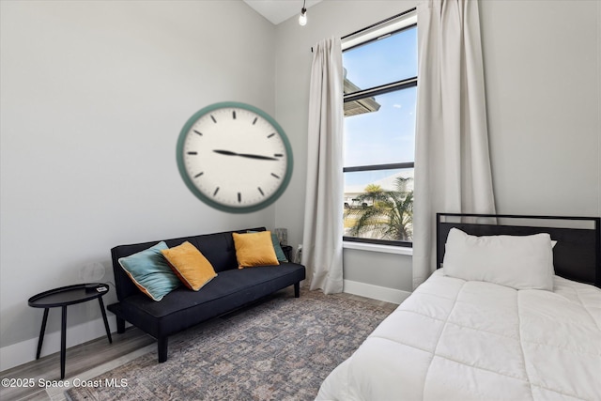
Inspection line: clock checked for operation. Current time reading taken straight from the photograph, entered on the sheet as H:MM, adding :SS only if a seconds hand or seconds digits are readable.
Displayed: 9:16
